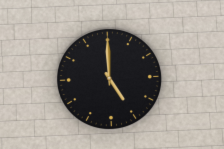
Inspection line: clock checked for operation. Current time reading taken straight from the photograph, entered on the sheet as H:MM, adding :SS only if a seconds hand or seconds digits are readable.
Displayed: 5:00
